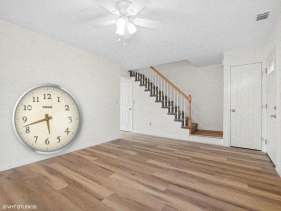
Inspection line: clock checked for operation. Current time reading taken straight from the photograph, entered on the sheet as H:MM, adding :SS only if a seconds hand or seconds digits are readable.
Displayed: 5:42
